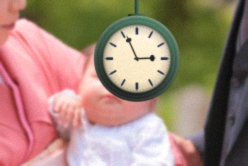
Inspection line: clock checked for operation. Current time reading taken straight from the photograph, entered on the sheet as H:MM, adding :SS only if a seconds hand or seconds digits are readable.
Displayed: 2:56
